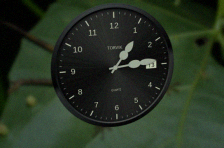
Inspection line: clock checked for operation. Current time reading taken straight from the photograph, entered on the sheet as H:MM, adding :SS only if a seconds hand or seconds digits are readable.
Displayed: 1:14
